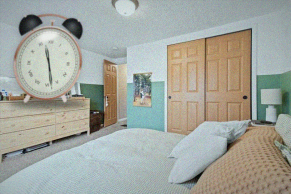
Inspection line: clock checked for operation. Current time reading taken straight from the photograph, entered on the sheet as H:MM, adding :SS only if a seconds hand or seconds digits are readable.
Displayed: 11:28
